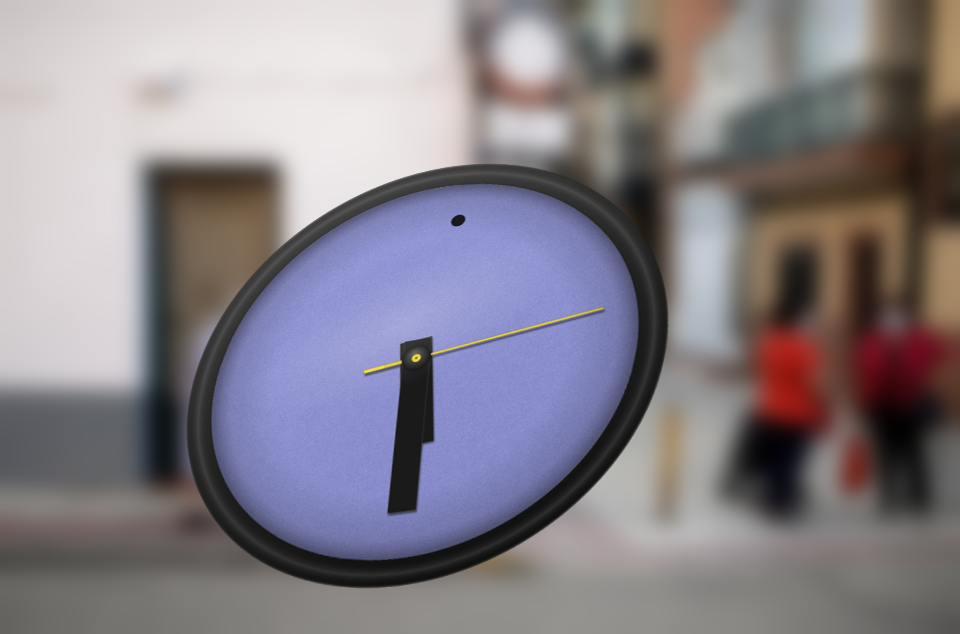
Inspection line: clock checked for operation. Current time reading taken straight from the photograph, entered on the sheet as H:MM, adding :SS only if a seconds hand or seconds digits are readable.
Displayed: 5:28:12
